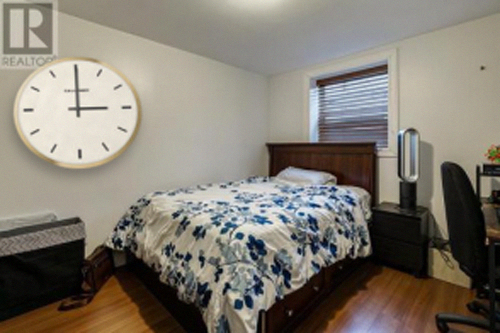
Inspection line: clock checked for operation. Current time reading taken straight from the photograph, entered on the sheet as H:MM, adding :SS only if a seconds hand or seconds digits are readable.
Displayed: 3:00
